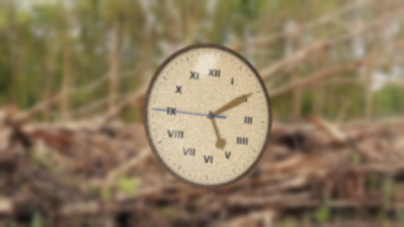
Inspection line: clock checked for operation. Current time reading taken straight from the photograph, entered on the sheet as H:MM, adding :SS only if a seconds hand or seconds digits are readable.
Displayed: 5:09:45
